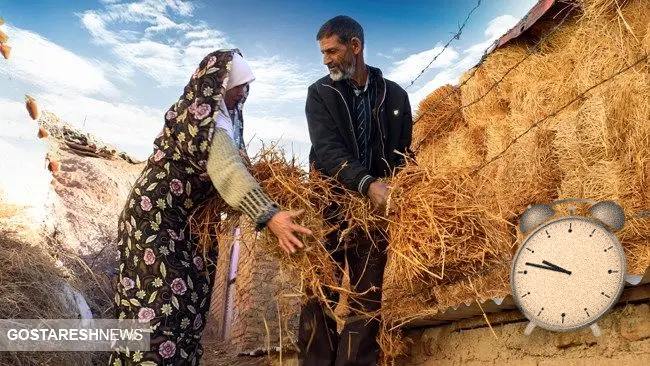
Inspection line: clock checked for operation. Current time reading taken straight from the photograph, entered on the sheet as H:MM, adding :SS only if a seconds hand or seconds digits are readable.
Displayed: 9:47
